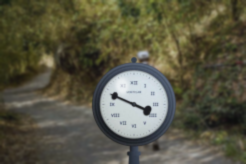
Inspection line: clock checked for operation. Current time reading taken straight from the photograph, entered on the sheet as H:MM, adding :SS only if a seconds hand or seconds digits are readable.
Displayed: 3:49
